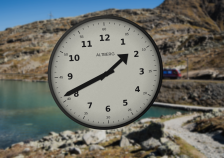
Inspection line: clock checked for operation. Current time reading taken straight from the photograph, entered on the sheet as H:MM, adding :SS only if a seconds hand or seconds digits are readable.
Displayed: 1:41
